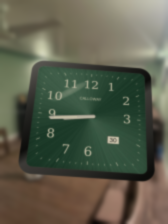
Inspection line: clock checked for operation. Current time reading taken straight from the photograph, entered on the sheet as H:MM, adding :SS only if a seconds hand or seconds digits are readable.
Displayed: 8:44
